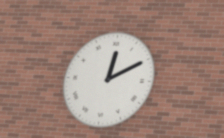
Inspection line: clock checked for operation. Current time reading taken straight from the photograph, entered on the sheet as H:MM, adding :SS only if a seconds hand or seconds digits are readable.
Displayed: 12:10
